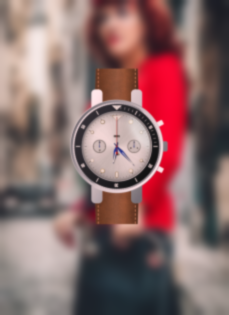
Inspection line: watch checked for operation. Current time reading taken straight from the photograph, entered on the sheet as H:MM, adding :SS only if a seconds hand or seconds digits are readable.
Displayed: 6:23
